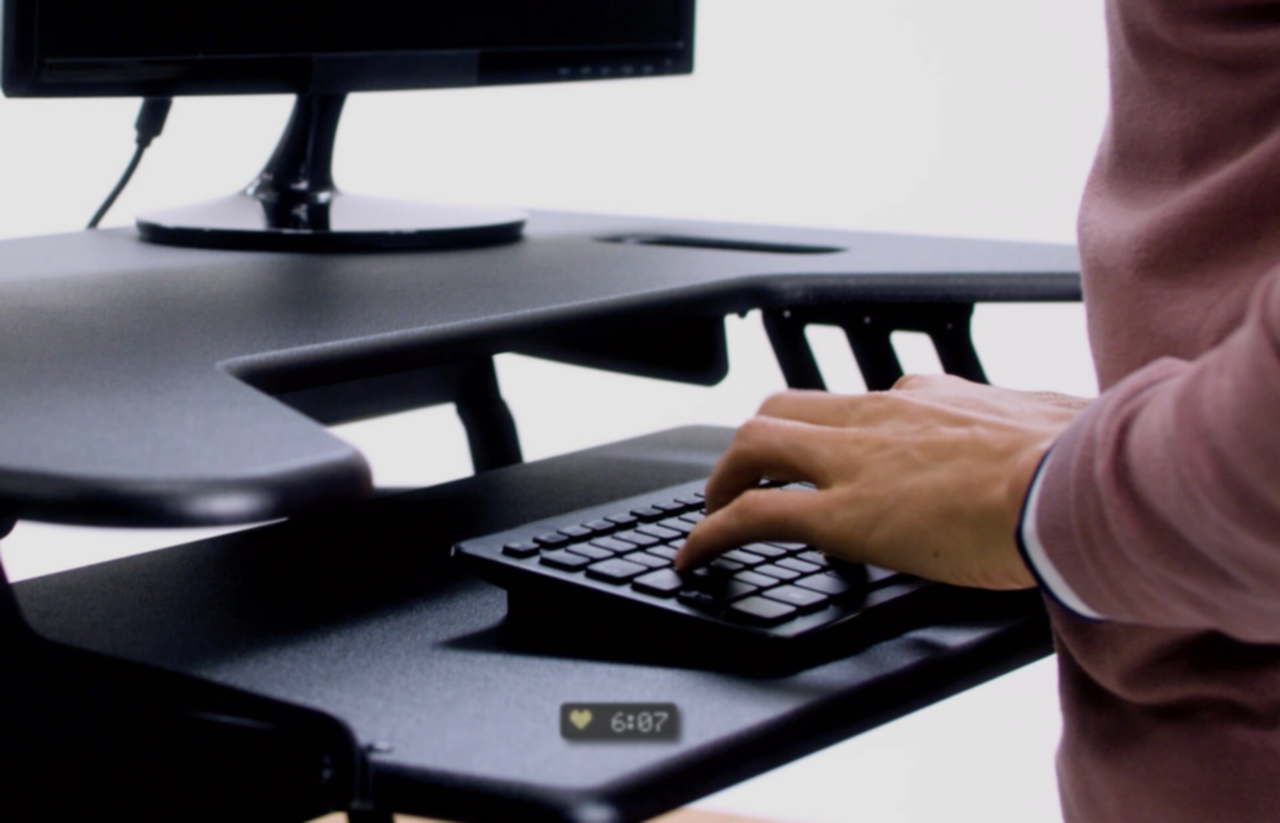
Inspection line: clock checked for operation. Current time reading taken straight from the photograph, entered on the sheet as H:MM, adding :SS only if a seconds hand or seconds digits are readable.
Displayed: 6:07
